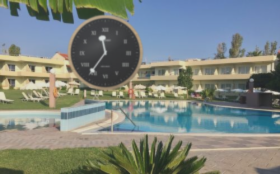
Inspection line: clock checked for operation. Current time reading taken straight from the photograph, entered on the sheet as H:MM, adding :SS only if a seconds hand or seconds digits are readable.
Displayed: 11:36
